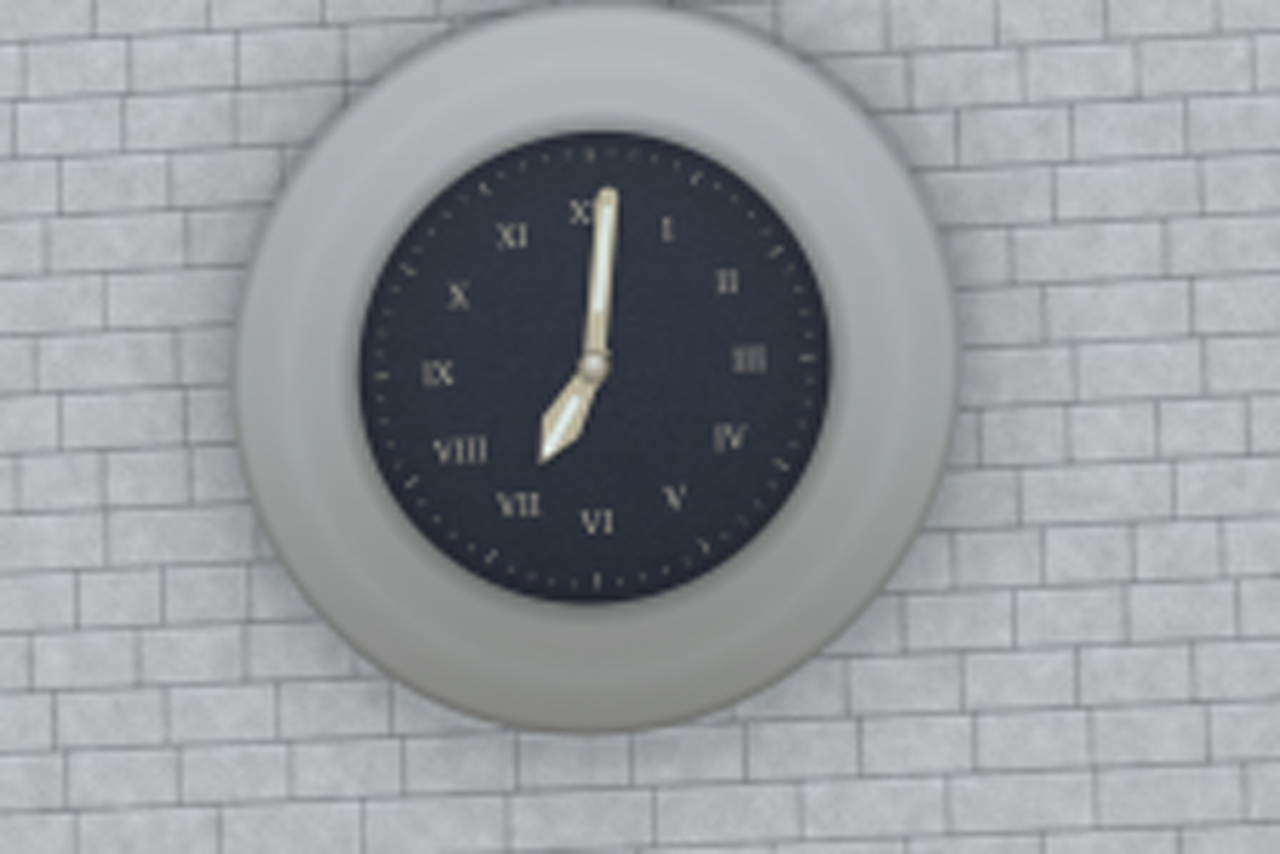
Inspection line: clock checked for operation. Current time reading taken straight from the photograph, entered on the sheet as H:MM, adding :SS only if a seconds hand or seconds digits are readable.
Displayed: 7:01
